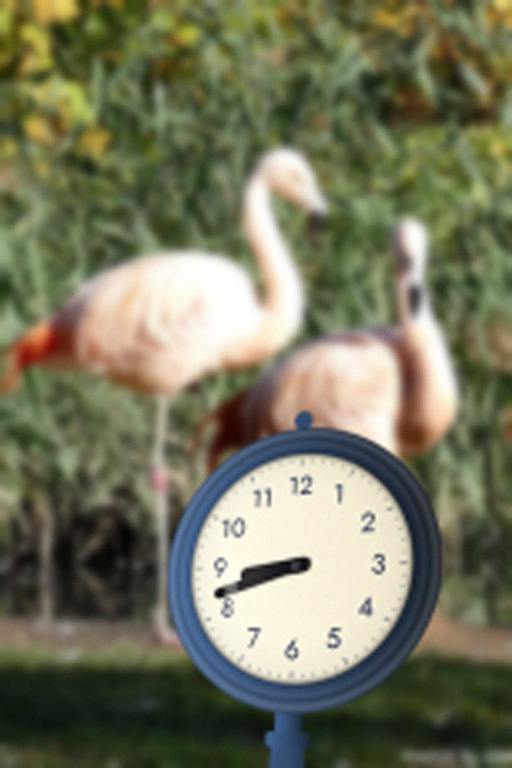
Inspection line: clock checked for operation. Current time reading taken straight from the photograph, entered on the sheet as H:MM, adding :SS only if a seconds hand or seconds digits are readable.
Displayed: 8:42
